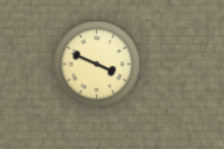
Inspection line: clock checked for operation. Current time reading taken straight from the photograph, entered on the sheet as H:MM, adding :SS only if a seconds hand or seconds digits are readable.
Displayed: 3:49
